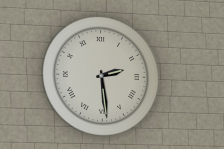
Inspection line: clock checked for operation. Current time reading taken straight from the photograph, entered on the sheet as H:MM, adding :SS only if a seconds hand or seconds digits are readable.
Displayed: 2:29
